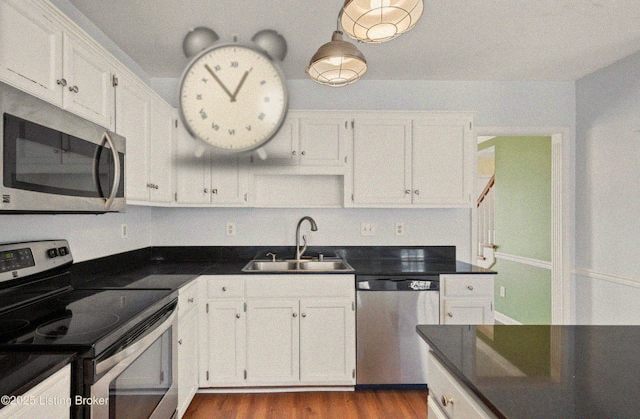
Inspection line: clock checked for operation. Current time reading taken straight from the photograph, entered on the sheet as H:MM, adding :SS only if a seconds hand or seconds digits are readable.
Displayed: 12:53
